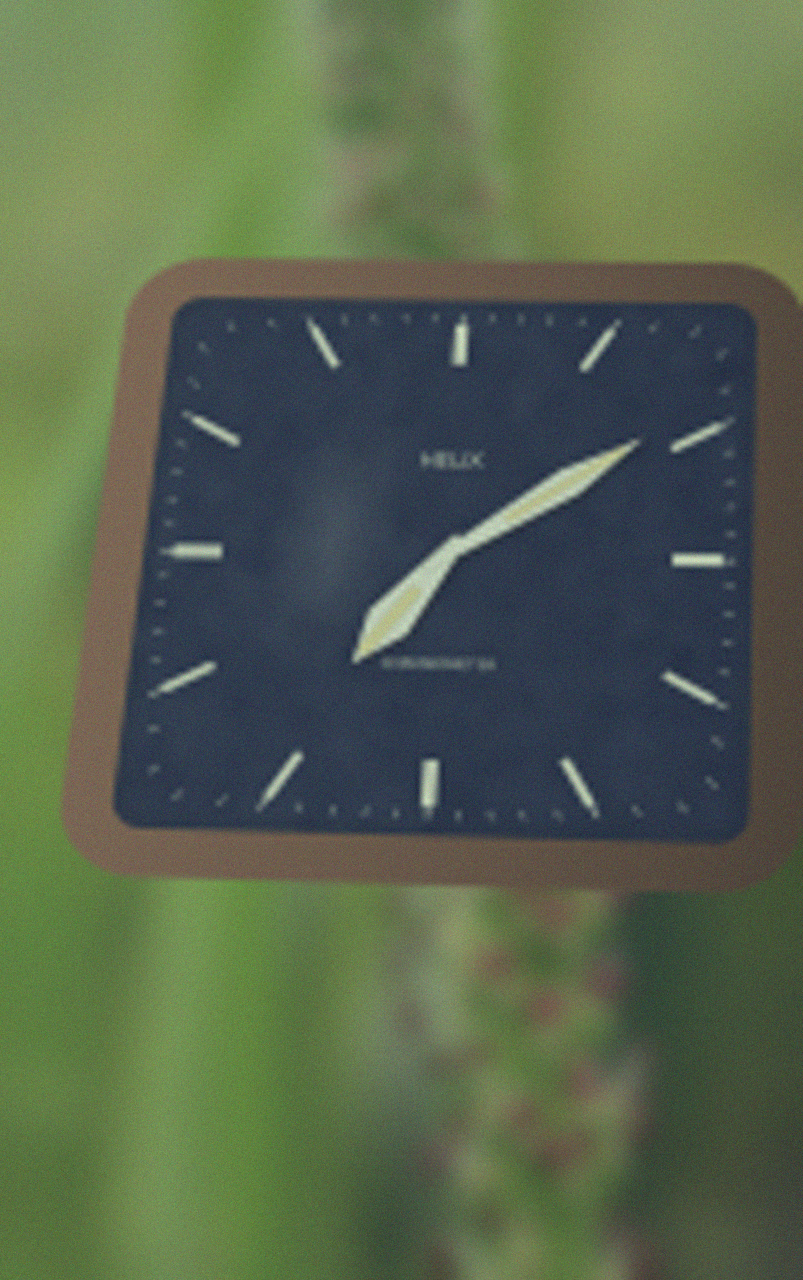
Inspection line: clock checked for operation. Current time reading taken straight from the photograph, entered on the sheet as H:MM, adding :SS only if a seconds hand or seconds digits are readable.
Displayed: 7:09
